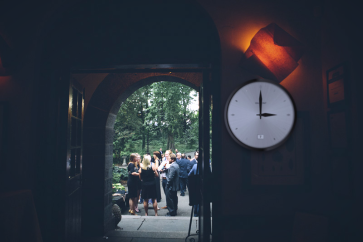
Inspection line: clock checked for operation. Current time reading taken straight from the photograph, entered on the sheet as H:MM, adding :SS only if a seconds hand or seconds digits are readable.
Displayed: 3:00
